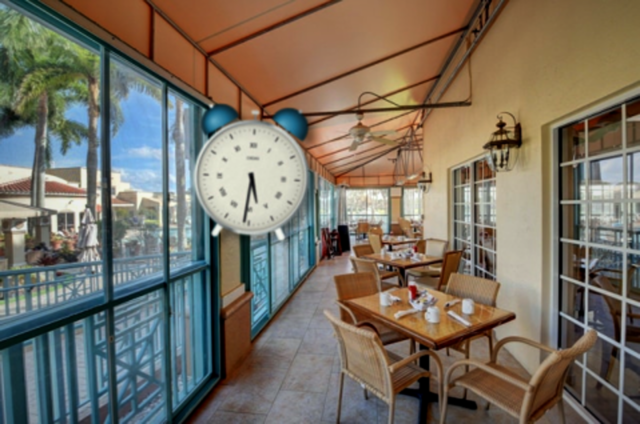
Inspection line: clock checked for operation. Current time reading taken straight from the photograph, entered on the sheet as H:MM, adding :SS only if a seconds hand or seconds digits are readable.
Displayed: 5:31
